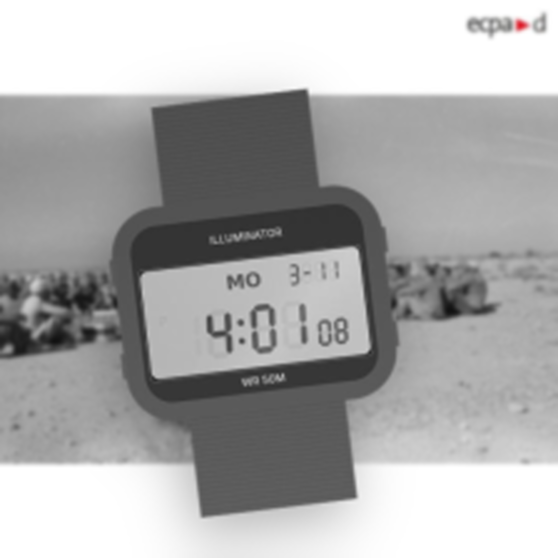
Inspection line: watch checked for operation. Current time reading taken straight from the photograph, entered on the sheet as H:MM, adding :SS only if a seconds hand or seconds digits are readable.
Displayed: 4:01:08
